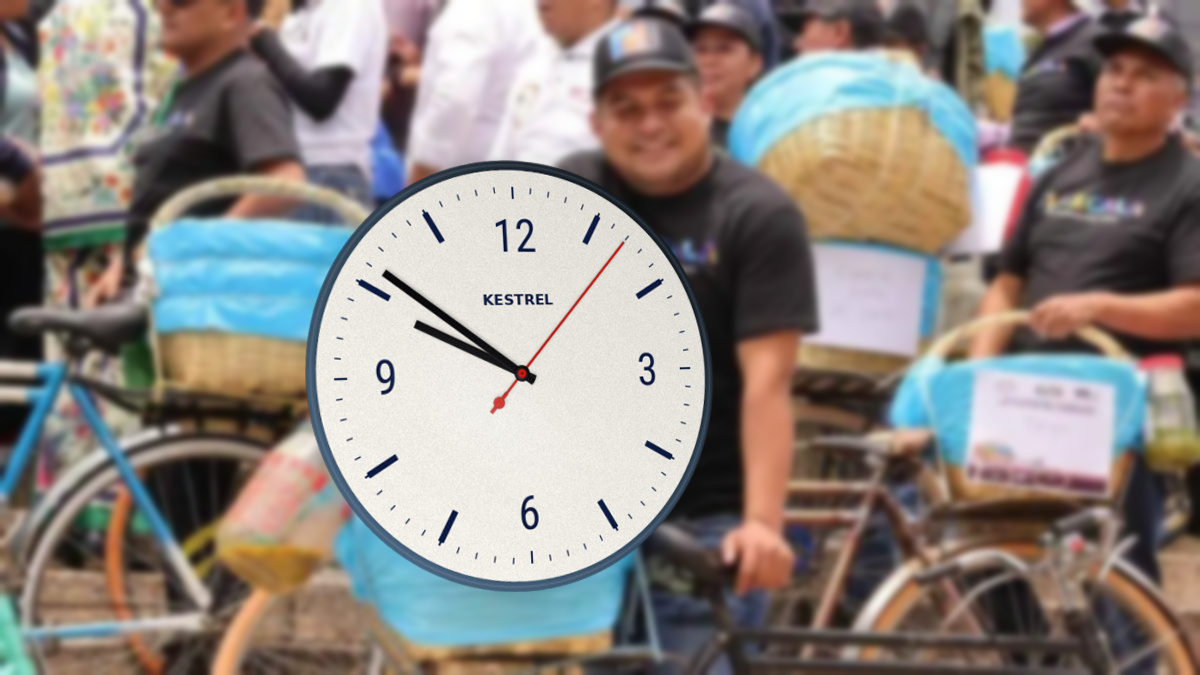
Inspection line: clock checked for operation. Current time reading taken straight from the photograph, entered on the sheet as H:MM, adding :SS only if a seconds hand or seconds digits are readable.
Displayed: 9:51:07
